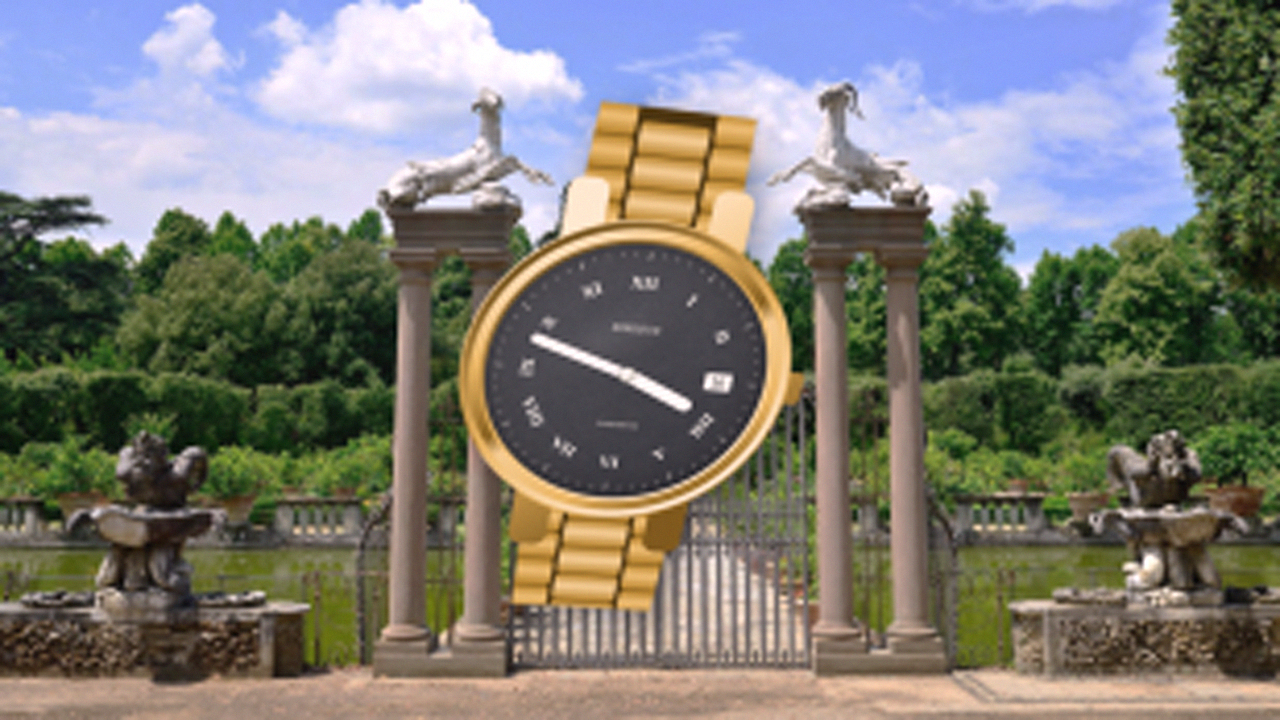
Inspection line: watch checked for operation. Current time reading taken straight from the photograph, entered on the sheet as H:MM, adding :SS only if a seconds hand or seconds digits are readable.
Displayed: 3:48
